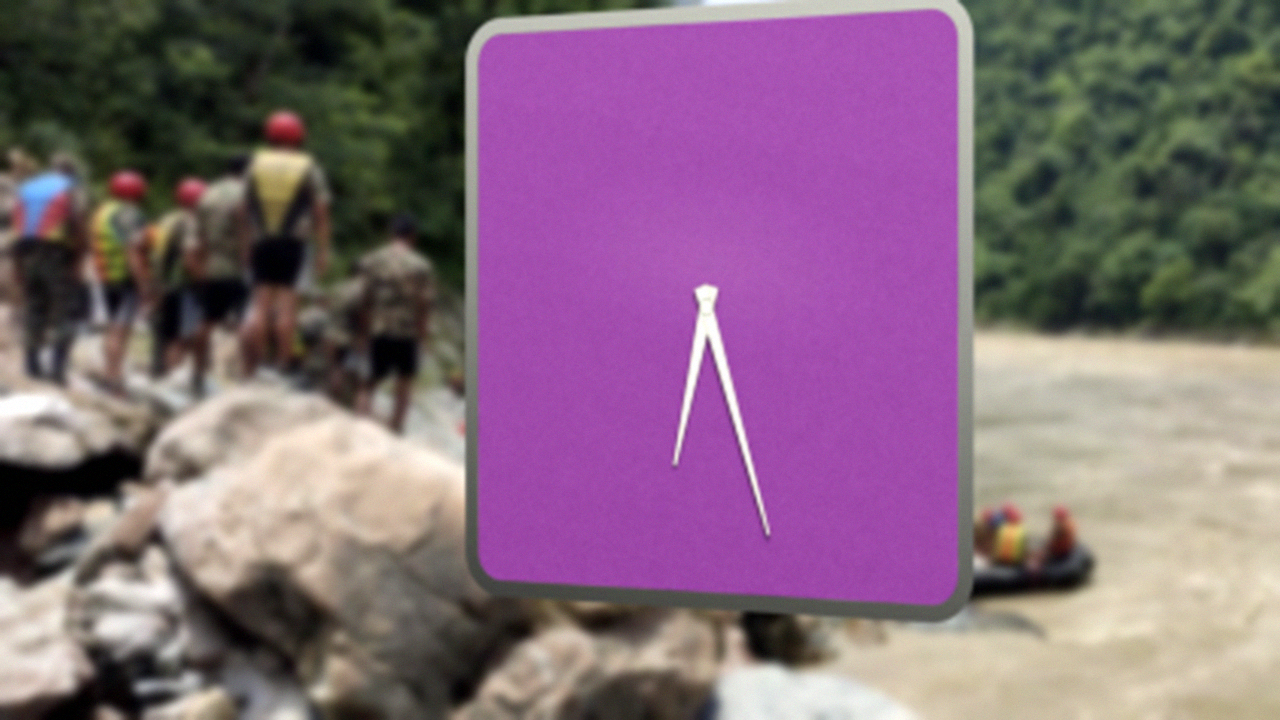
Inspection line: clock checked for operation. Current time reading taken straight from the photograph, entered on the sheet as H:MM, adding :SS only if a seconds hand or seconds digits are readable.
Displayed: 6:27
